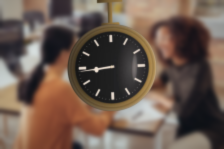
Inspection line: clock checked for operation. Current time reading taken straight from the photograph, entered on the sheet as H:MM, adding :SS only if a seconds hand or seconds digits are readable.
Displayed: 8:44
